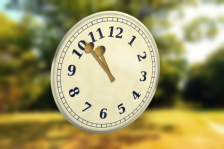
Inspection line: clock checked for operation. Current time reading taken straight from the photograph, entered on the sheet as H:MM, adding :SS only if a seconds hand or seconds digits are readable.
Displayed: 10:52
